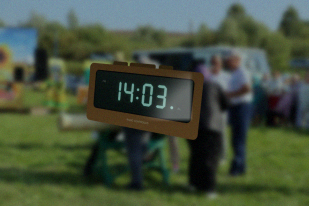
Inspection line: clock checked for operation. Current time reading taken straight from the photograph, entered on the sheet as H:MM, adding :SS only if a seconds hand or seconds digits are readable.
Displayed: 14:03
